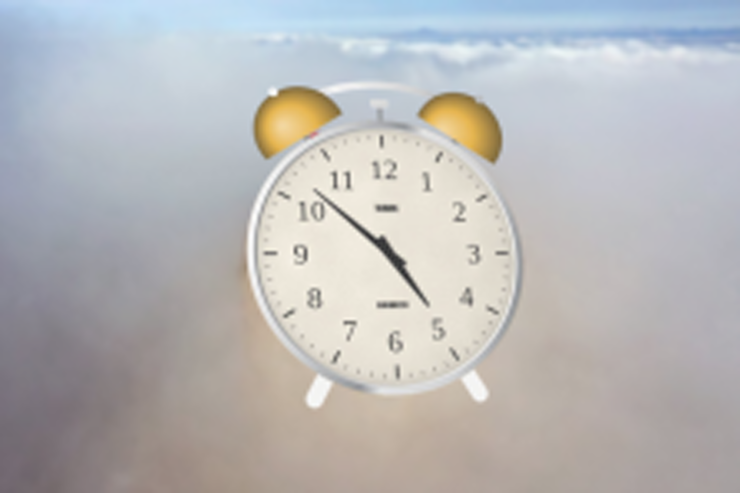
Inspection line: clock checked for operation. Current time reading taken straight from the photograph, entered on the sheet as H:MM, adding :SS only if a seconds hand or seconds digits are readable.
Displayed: 4:52
